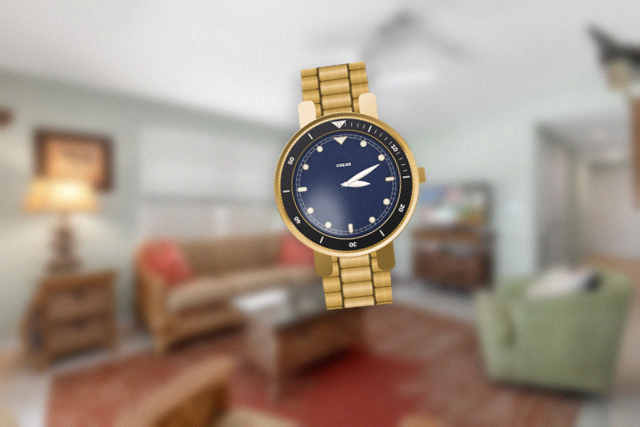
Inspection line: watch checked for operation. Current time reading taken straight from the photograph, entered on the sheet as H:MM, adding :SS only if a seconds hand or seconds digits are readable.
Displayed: 3:11
